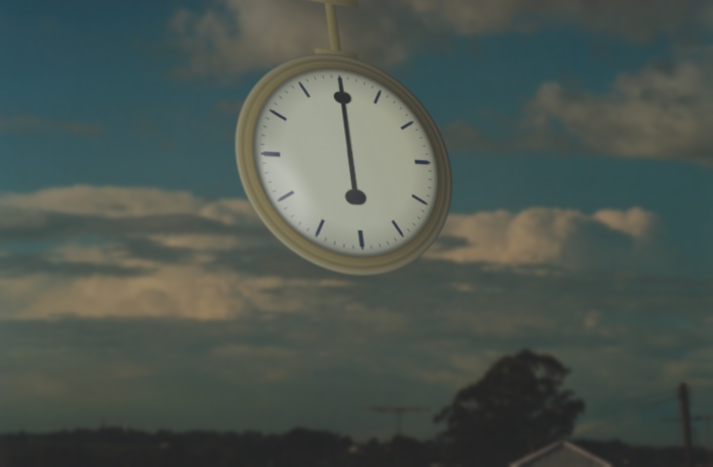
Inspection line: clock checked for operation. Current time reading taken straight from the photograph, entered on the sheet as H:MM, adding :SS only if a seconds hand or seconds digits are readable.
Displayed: 6:00
